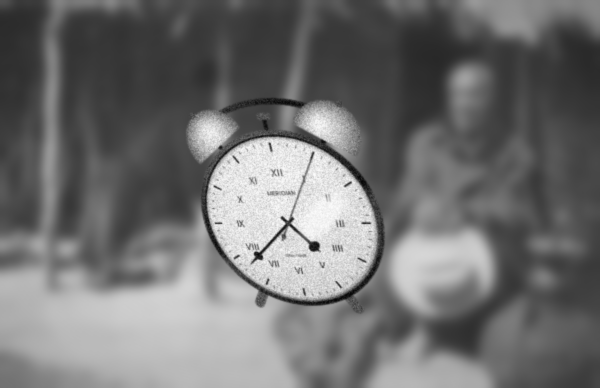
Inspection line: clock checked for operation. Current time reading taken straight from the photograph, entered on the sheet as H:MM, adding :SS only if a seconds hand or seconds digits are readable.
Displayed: 4:38:05
